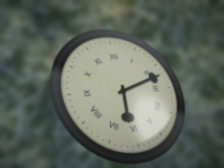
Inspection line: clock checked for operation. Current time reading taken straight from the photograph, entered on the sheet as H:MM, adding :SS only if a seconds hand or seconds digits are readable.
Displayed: 6:12
